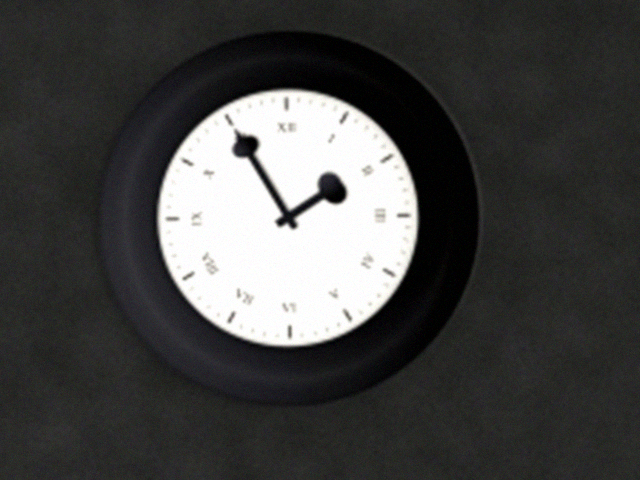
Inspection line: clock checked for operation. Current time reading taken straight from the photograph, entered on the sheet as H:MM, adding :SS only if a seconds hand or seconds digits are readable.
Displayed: 1:55
